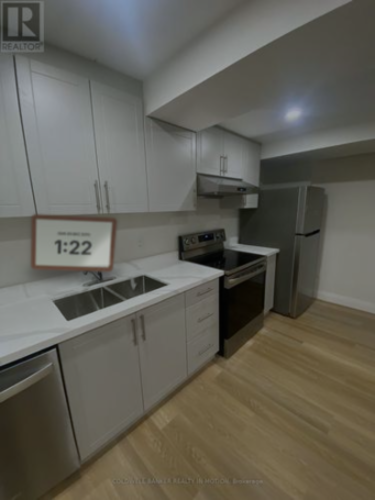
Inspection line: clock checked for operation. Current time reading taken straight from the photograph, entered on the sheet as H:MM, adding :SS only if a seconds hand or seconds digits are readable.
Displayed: 1:22
